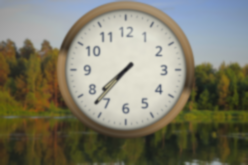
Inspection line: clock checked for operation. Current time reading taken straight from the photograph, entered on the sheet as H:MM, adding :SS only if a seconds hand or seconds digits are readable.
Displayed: 7:37
